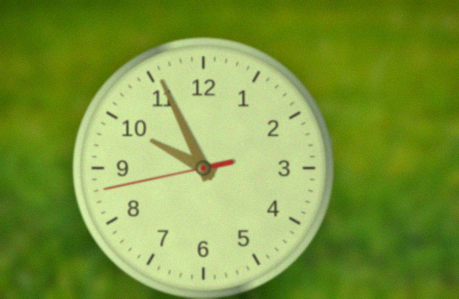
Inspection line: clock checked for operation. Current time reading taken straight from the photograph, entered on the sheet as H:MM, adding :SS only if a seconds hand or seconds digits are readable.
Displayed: 9:55:43
